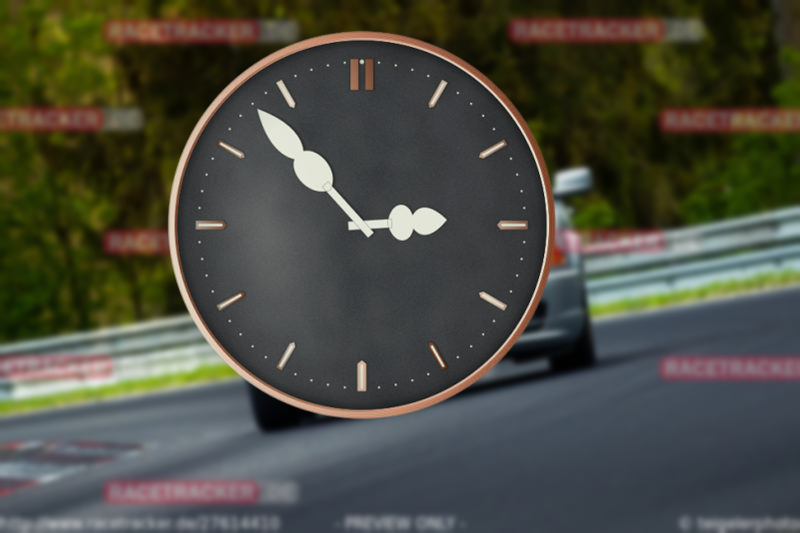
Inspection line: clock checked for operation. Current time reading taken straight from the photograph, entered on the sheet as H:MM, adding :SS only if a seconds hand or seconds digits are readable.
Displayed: 2:53
